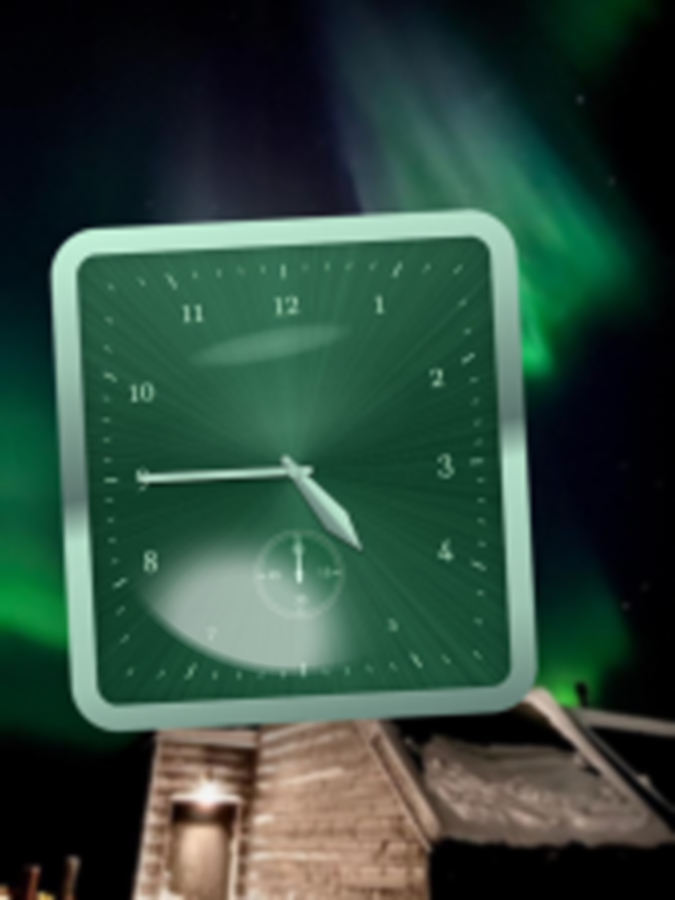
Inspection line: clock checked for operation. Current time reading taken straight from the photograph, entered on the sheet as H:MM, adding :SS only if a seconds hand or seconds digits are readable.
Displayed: 4:45
